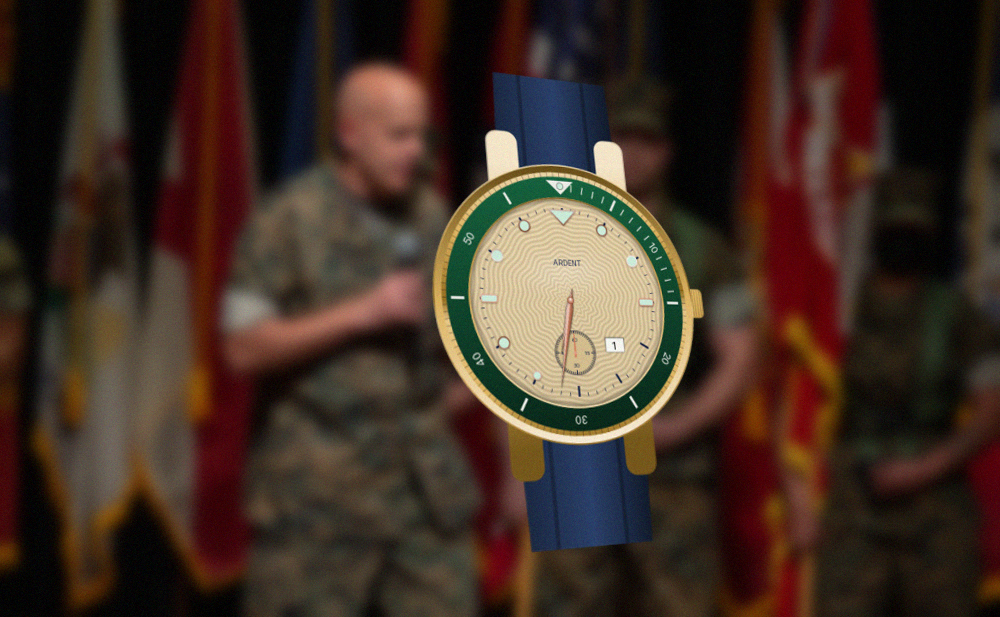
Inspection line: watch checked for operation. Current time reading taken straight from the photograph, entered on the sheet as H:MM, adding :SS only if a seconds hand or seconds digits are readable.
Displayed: 6:32
